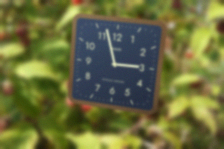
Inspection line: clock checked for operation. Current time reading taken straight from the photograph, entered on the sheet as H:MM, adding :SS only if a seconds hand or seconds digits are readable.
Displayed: 2:57
